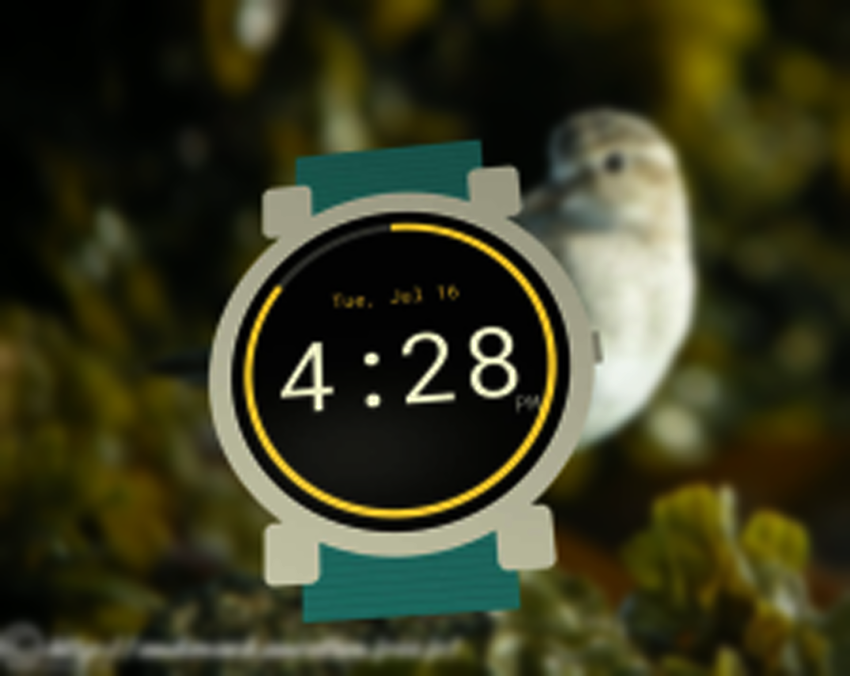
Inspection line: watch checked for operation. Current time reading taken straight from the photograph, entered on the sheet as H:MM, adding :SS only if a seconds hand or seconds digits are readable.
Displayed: 4:28
